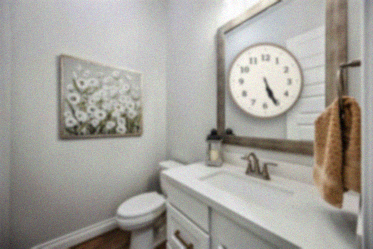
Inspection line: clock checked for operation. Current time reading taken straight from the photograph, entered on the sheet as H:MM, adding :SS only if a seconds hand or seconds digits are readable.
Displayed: 5:26
